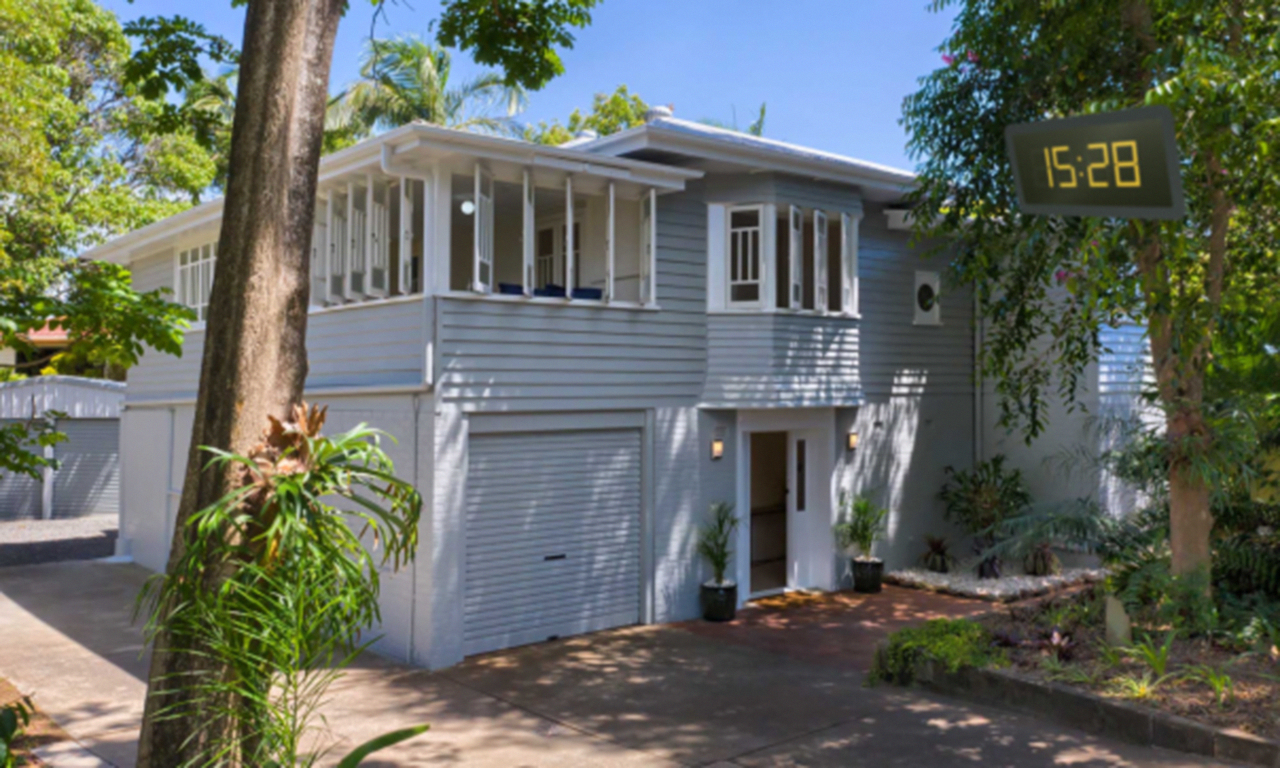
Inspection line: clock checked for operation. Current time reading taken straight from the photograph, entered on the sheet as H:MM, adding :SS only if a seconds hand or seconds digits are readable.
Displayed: 15:28
